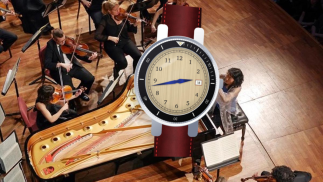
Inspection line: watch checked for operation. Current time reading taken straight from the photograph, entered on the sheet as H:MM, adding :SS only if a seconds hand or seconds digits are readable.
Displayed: 2:43
